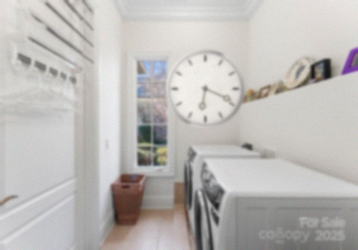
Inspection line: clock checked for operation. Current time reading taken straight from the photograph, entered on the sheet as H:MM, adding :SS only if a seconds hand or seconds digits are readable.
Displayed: 6:19
